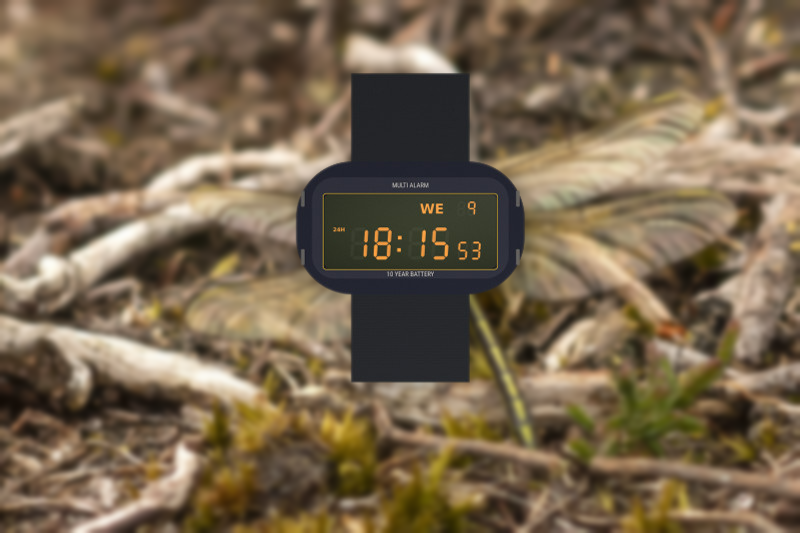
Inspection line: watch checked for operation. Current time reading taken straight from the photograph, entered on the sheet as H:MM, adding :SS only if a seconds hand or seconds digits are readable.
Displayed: 18:15:53
